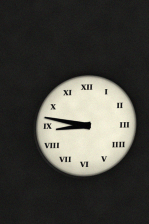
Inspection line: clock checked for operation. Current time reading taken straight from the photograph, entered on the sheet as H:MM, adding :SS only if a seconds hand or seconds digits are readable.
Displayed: 8:47
